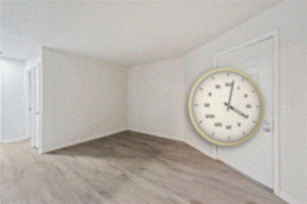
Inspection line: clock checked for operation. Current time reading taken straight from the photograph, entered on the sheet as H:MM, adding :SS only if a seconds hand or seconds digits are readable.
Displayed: 4:02
